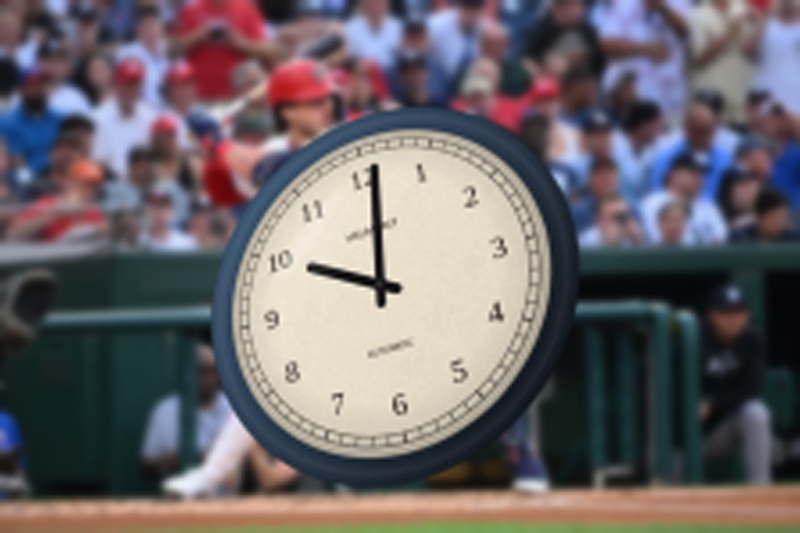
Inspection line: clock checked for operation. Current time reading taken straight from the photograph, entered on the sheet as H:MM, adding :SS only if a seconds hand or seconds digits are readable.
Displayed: 10:01
